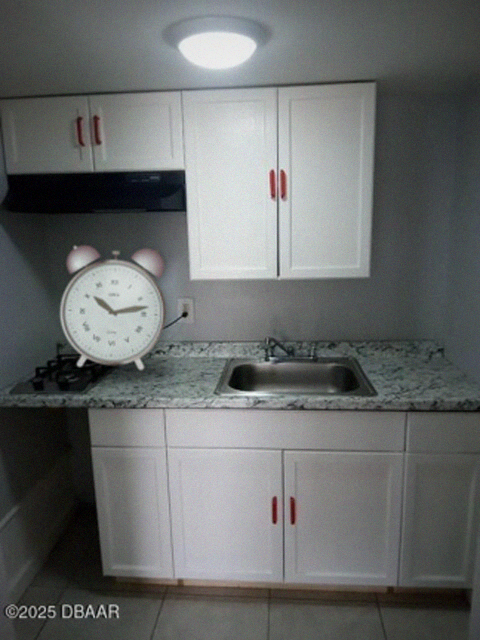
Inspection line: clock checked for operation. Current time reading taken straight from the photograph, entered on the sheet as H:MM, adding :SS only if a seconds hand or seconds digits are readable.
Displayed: 10:13
